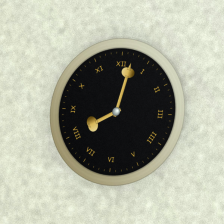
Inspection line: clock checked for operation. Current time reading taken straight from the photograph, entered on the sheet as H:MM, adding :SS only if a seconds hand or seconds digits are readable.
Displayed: 8:02
